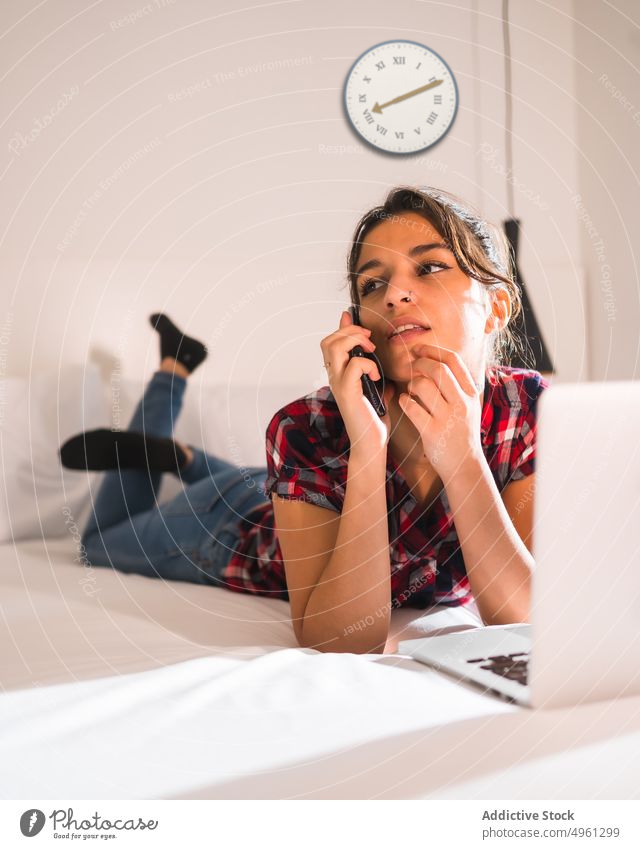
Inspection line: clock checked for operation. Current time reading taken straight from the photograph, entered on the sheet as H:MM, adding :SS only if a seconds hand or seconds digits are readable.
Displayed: 8:11
